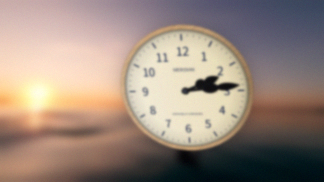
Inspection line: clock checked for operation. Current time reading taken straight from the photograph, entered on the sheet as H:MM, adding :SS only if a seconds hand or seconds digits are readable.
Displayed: 2:14
